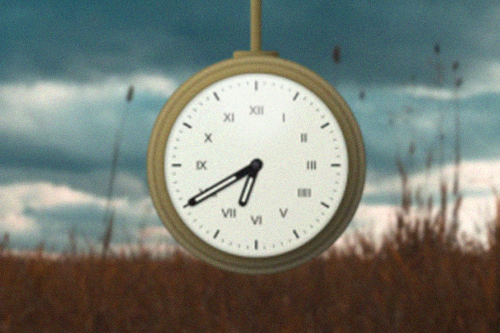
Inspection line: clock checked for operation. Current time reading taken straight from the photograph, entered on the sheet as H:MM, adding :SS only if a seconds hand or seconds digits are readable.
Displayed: 6:40
